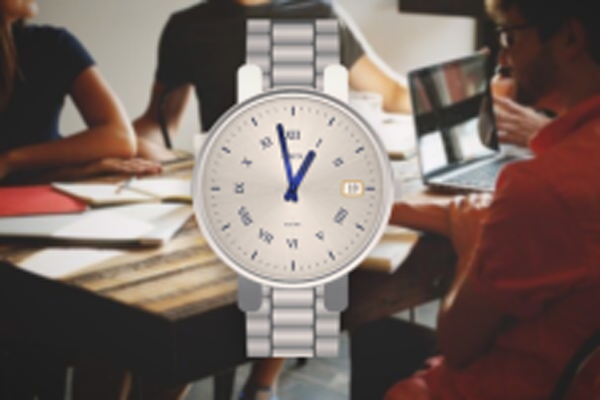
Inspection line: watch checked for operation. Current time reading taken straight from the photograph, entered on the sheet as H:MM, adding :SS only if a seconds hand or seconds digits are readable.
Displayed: 12:58
